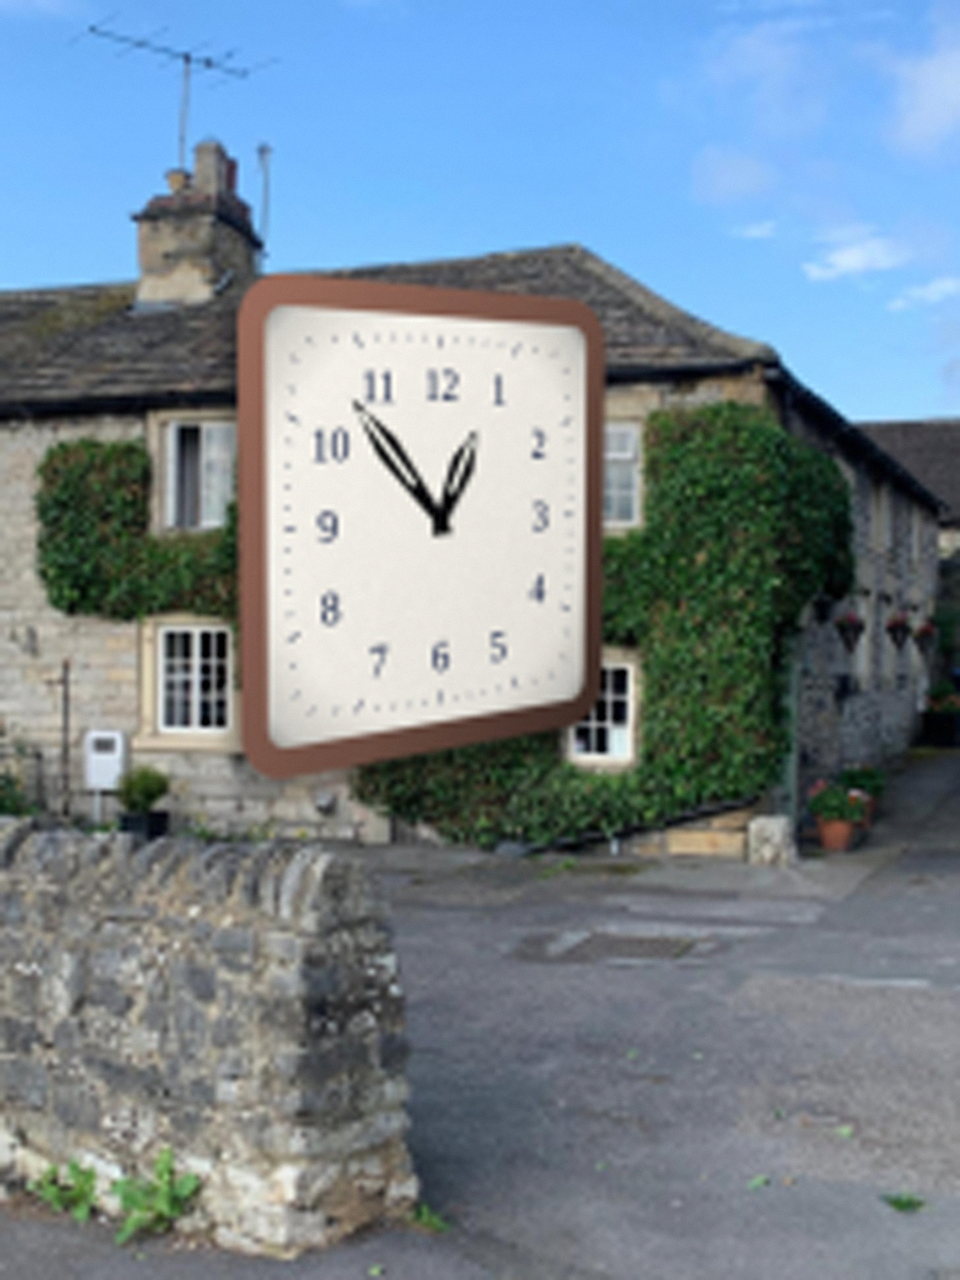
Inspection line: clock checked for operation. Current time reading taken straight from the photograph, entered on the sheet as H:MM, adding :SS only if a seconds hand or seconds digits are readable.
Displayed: 12:53
